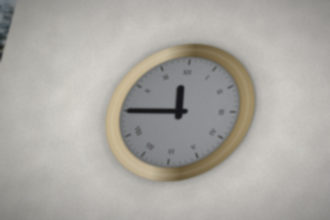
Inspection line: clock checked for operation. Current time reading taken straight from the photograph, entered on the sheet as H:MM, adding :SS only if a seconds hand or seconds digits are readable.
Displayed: 11:45
